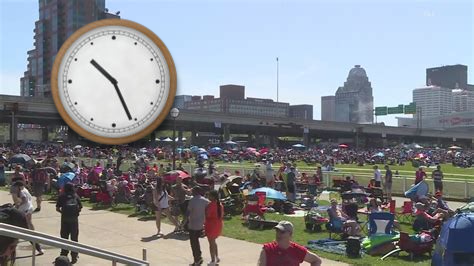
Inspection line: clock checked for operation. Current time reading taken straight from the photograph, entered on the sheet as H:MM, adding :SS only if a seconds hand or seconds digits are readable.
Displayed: 10:26
